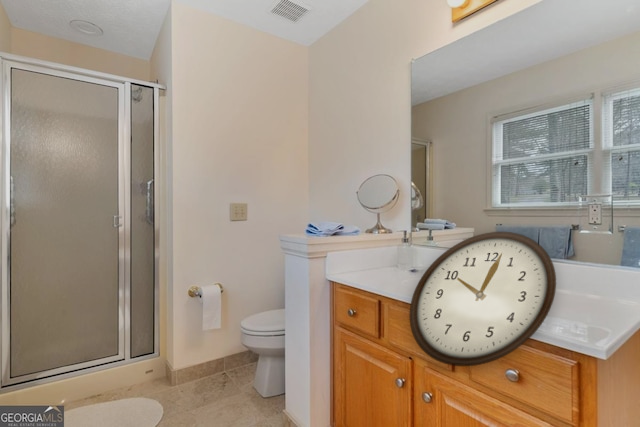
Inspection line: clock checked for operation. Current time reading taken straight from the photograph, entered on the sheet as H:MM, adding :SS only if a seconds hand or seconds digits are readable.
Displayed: 10:02
